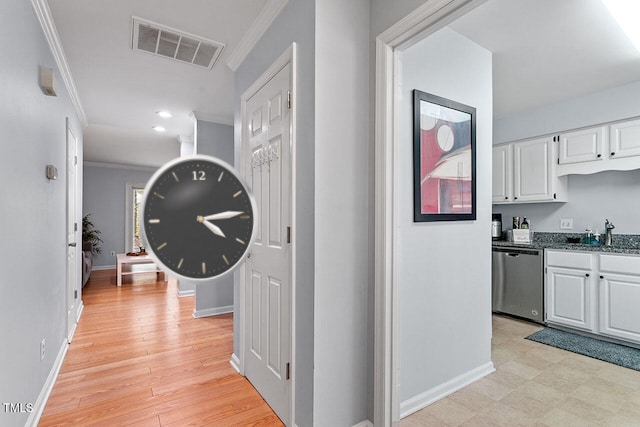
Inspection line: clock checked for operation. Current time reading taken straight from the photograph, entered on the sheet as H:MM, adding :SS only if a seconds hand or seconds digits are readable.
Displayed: 4:14
